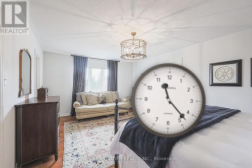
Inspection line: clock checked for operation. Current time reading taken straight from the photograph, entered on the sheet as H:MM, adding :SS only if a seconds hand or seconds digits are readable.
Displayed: 11:23
